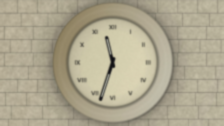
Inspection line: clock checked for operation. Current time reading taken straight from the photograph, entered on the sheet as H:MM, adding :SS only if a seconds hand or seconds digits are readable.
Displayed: 11:33
